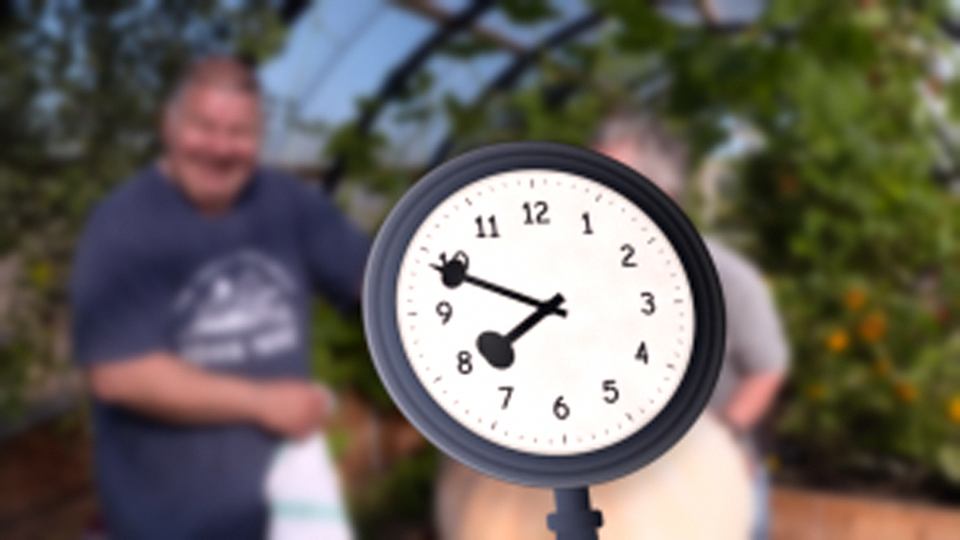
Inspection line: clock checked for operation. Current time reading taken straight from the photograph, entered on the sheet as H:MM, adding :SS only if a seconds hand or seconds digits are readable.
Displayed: 7:49
